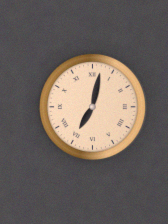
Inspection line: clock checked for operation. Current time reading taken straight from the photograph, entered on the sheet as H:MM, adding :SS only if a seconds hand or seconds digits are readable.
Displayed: 7:02
